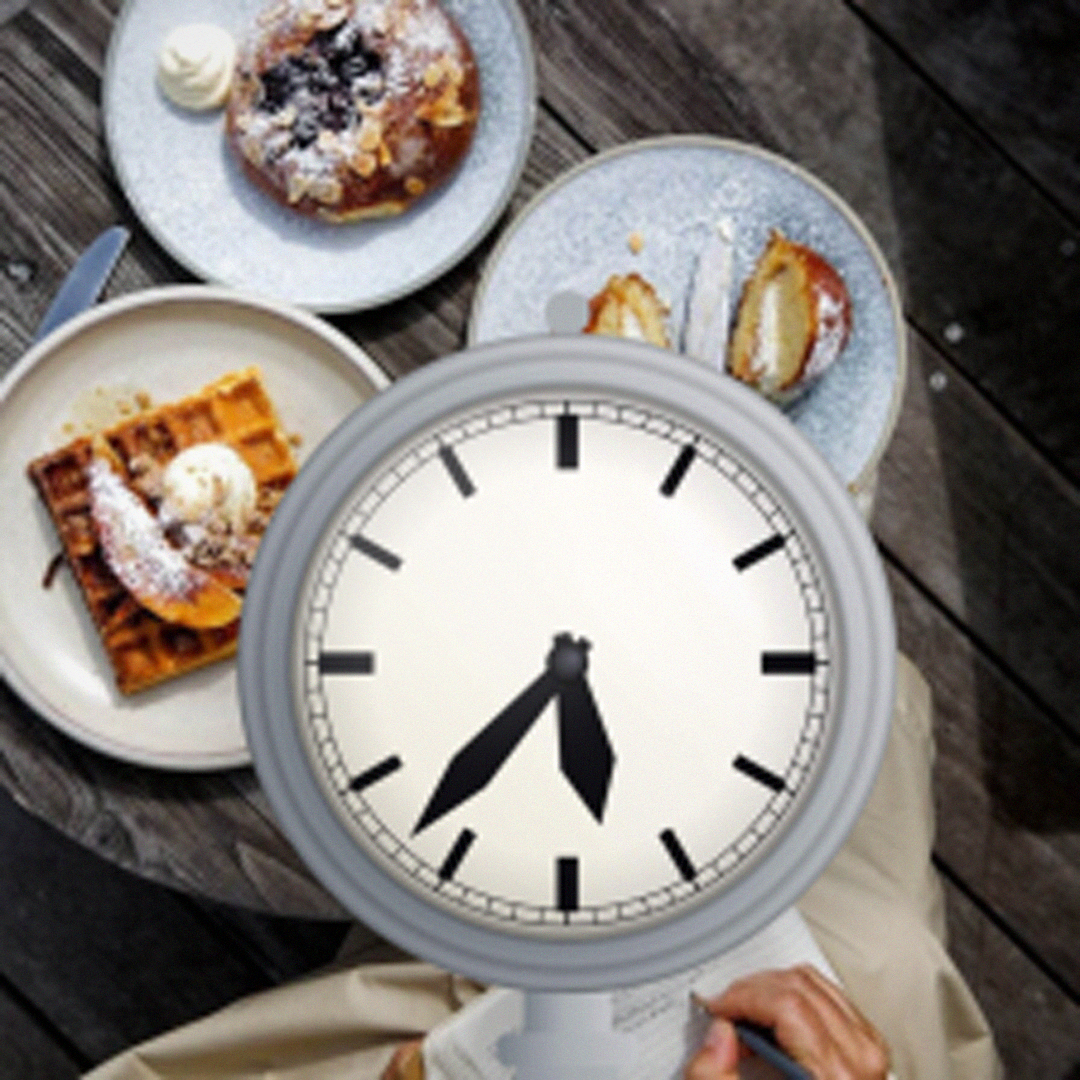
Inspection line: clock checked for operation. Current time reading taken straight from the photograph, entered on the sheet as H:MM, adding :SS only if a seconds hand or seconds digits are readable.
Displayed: 5:37
